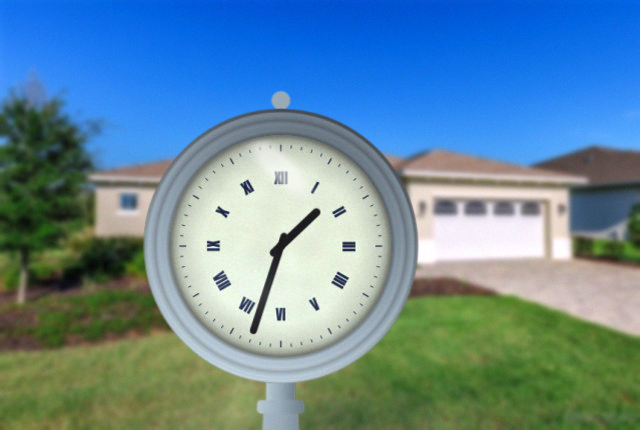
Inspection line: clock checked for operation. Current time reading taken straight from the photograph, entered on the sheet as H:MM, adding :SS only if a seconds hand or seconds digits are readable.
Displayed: 1:33
